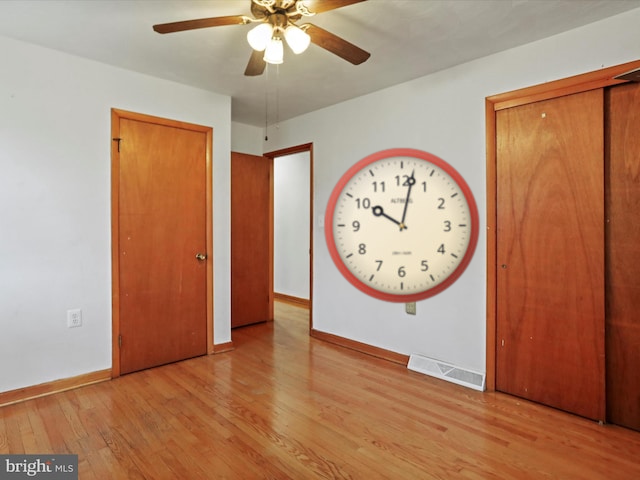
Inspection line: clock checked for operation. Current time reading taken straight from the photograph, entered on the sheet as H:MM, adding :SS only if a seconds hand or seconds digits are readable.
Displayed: 10:02
